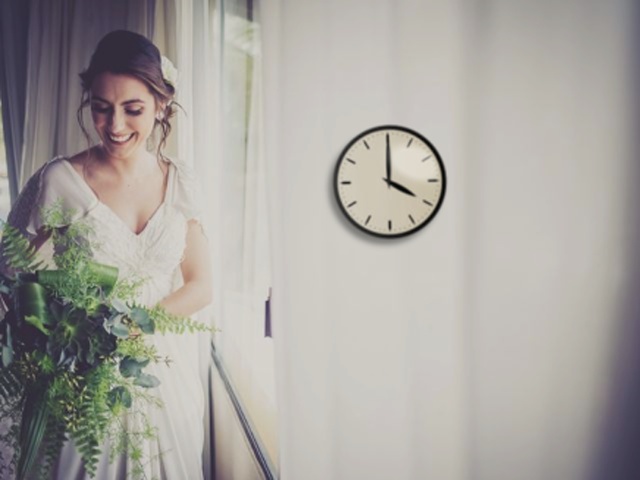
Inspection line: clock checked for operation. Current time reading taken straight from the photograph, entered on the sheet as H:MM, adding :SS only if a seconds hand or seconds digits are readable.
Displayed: 4:00
